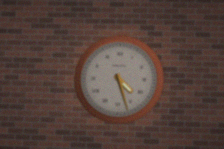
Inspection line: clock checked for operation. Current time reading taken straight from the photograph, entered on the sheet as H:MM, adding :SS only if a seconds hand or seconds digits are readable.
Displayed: 4:27
